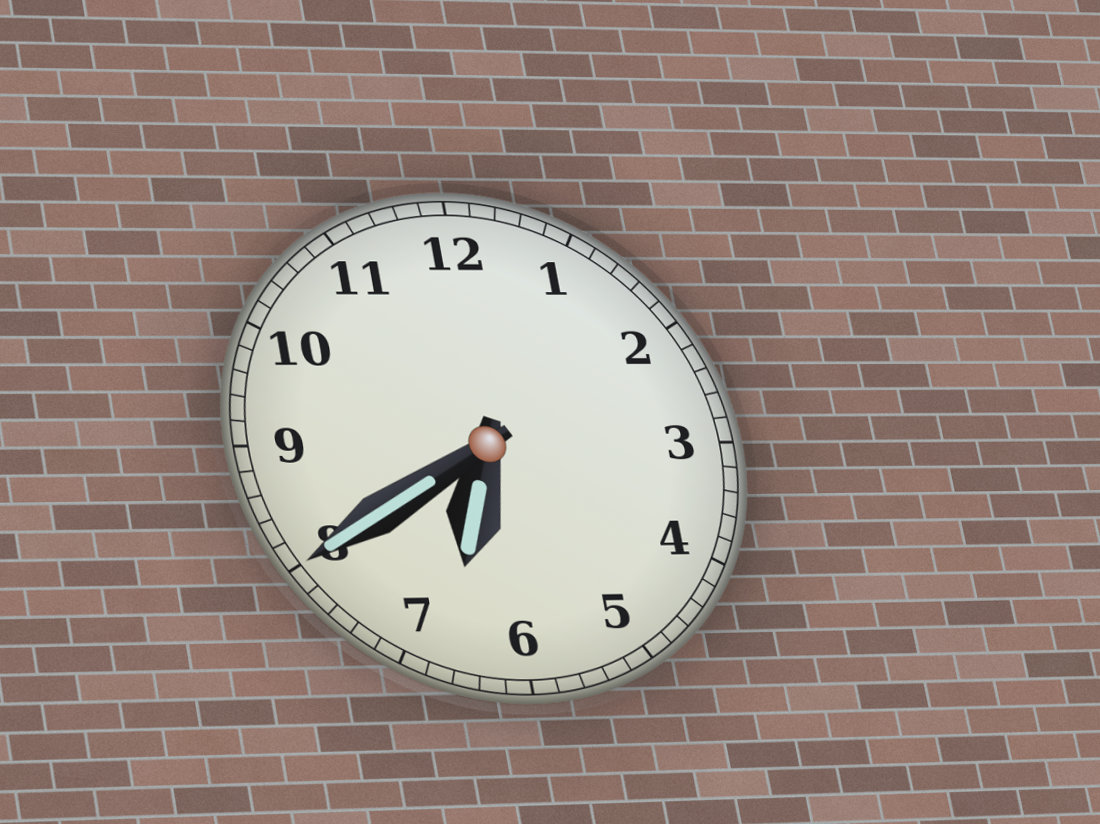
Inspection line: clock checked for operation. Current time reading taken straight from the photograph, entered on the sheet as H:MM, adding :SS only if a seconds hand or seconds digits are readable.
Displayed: 6:40
